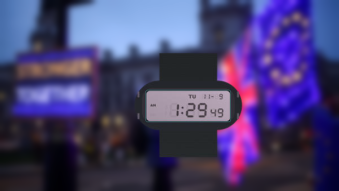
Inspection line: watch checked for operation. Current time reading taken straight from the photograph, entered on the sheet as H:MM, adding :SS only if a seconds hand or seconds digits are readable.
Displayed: 1:29:49
